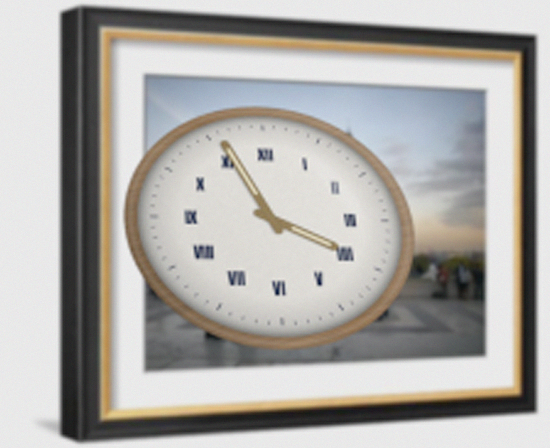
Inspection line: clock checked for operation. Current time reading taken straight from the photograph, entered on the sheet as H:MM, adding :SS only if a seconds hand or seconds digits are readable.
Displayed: 3:56
